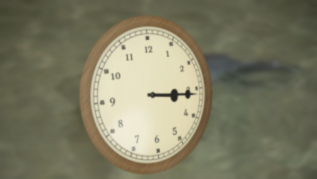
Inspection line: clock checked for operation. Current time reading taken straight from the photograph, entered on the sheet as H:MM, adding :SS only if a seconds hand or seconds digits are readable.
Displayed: 3:16
